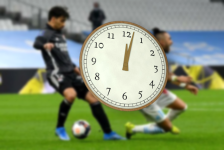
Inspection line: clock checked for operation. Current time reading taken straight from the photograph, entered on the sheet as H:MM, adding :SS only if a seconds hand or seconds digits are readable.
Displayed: 12:02
